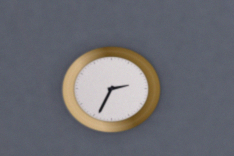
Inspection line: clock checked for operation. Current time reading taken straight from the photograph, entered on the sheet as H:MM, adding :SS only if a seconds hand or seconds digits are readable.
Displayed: 2:34
